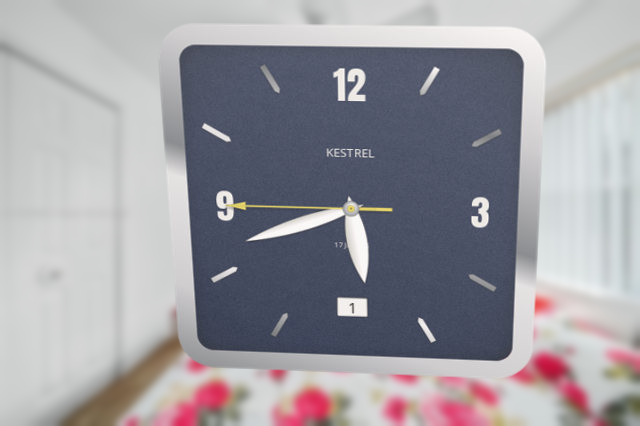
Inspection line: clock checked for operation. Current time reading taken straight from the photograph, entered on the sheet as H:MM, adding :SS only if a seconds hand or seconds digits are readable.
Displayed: 5:41:45
